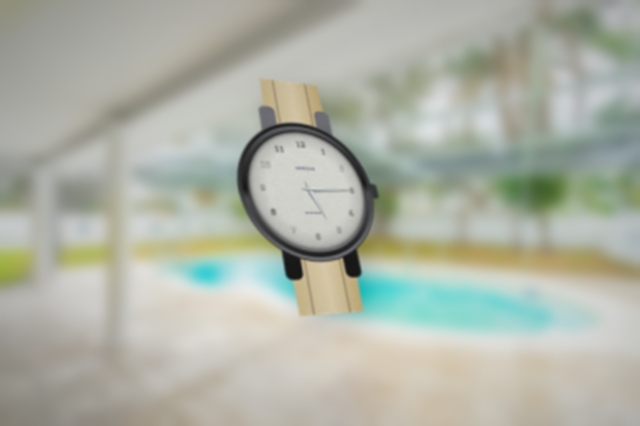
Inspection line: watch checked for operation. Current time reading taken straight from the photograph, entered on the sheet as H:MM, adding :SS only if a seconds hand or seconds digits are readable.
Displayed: 5:15
